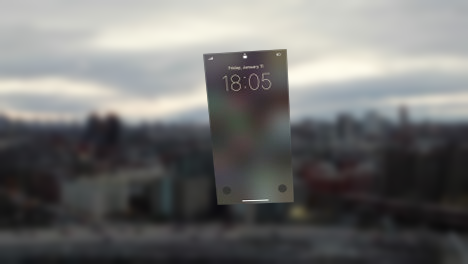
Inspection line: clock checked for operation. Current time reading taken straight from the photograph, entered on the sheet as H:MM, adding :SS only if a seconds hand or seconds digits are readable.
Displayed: 18:05
